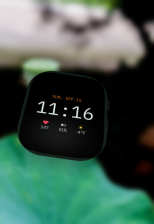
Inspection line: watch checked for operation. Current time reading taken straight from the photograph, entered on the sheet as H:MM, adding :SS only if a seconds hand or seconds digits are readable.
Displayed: 11:16
